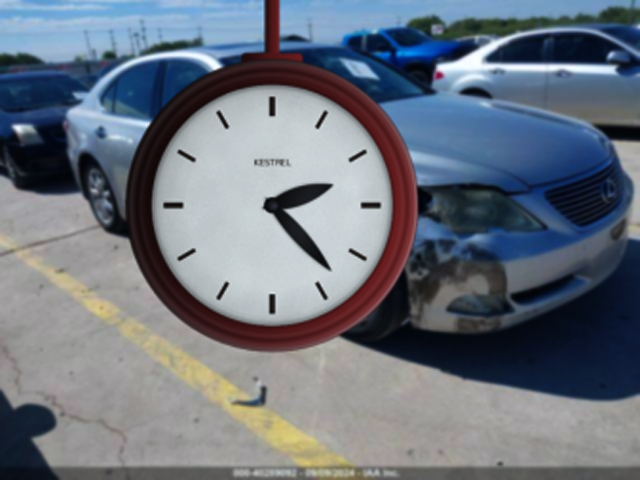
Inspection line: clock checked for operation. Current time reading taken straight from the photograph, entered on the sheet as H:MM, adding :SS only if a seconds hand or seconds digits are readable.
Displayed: 2:23
